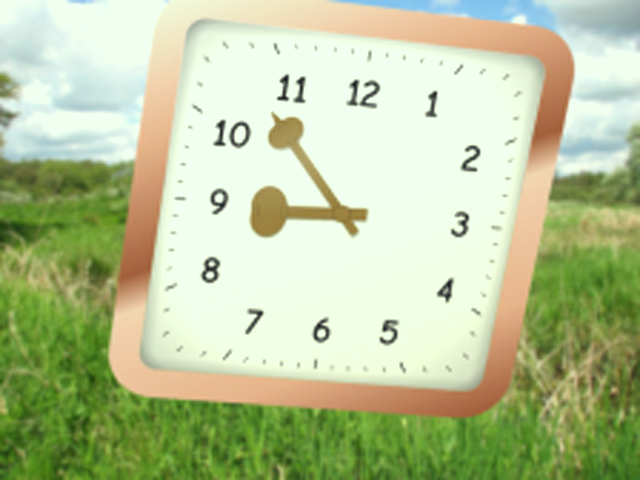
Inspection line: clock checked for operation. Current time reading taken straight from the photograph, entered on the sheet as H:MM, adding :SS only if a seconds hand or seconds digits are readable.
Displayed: 8:53
